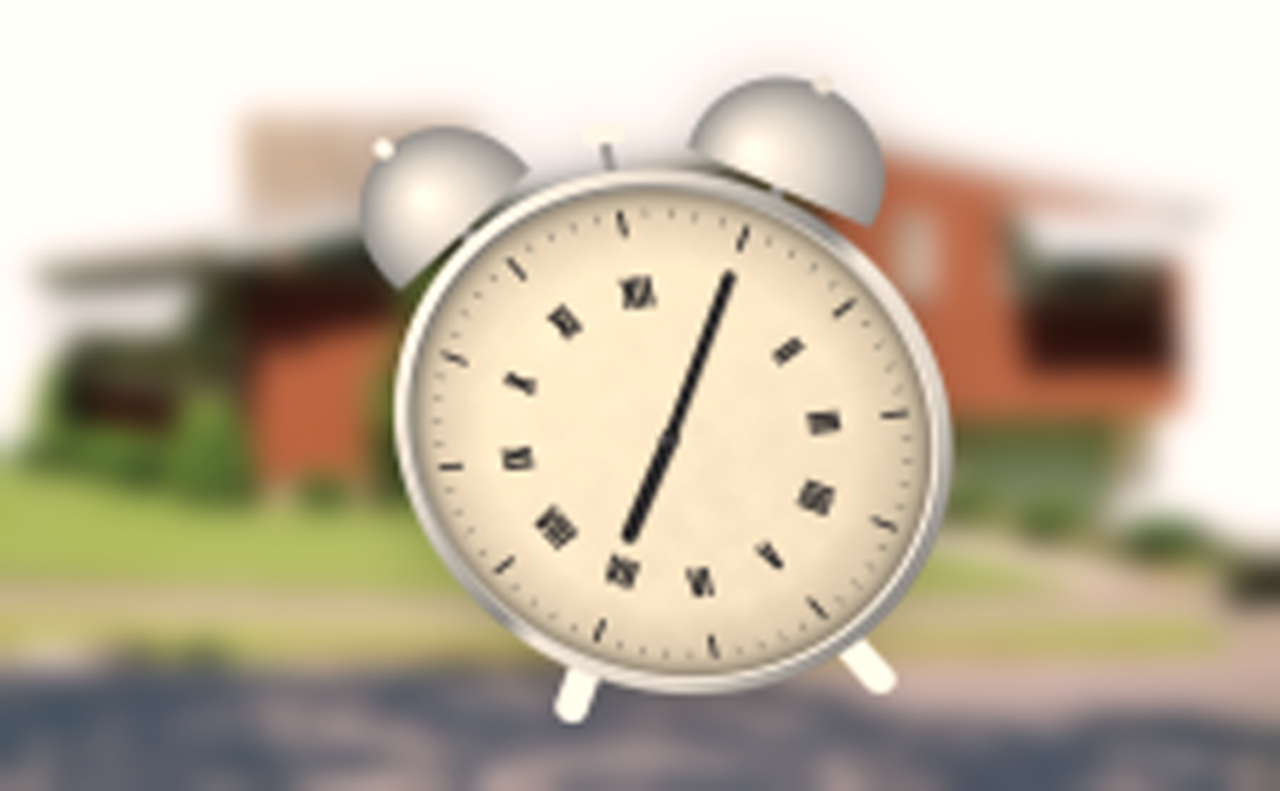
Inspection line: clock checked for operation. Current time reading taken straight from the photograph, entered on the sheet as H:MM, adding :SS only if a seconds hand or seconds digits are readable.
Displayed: 7:05
